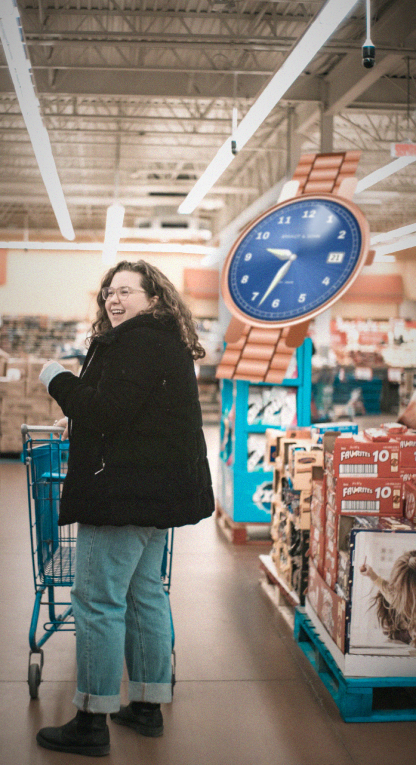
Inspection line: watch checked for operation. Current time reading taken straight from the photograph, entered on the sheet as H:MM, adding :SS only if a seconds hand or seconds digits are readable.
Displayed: 9:33
